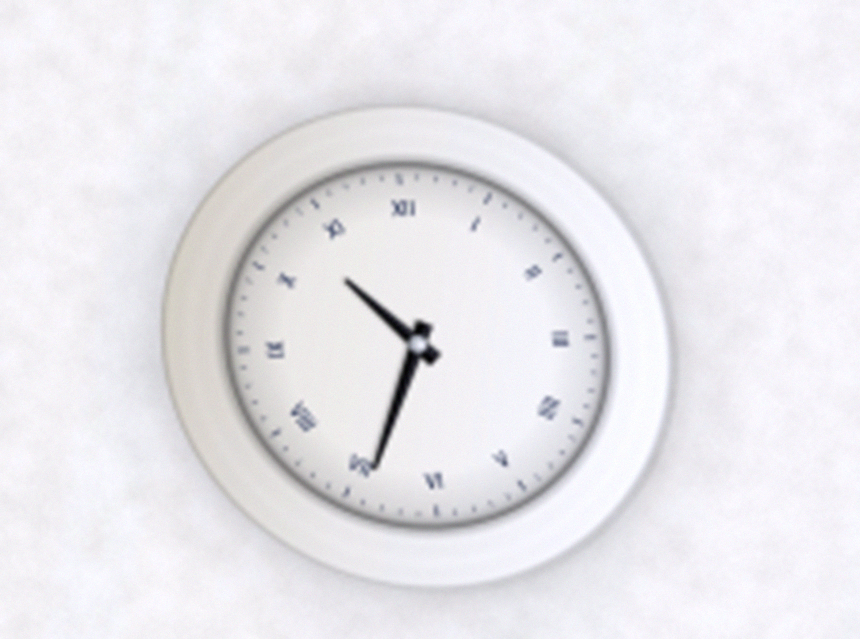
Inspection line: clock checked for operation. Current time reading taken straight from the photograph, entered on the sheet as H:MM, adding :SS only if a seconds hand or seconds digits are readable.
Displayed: 10:34
